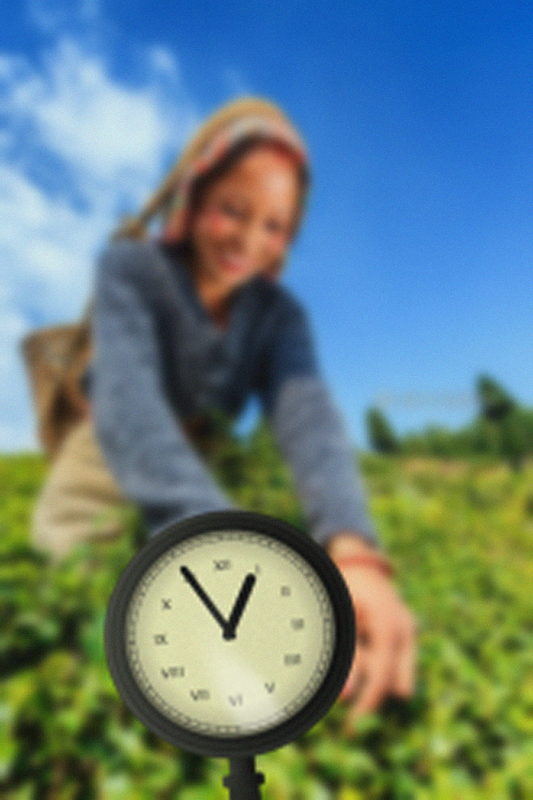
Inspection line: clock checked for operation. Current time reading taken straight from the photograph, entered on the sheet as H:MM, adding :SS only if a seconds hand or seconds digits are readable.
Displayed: 12:55
